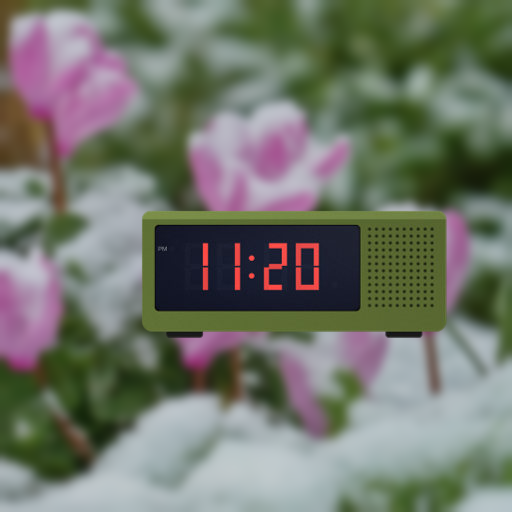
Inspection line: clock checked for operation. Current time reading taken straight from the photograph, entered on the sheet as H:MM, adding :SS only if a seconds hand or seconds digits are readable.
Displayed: 11:20
